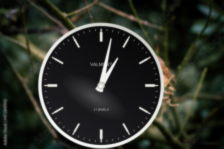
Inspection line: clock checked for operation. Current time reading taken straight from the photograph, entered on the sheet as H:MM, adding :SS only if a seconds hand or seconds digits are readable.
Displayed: 1:02
